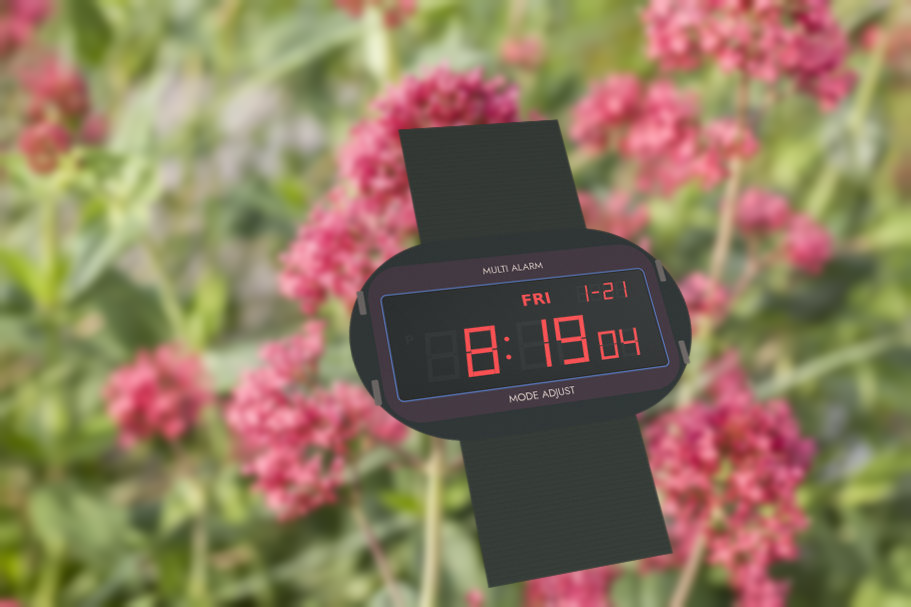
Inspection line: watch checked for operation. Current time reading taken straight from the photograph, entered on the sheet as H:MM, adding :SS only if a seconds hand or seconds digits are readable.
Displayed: 8:19:04
